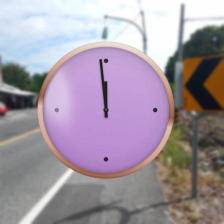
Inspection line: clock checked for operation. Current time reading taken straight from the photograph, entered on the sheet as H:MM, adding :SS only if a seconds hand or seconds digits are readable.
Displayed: 11:59
